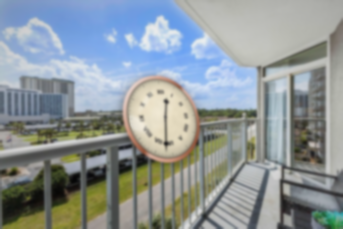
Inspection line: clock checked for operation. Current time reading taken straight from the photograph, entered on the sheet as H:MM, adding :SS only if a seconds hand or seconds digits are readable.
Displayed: 12:32
